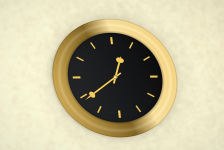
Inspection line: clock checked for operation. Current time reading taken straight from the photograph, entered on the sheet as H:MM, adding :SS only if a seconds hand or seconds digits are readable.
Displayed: 12:39
